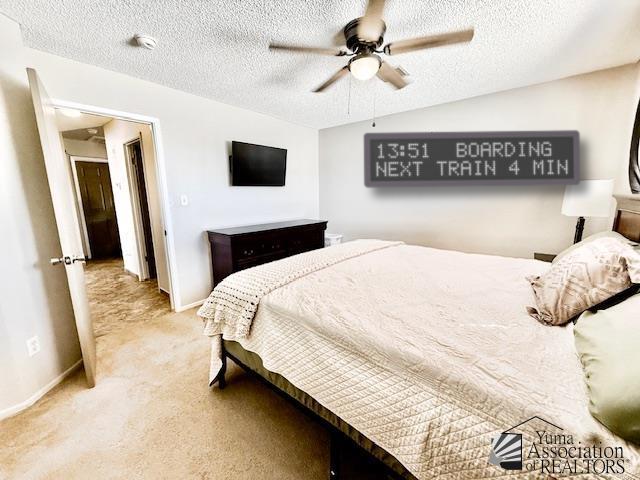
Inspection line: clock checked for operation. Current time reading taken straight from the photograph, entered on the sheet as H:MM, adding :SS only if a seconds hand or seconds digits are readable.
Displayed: 13:51
